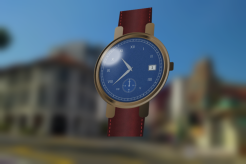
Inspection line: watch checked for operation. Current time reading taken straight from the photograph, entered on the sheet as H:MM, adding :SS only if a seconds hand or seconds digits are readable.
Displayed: 10:38
